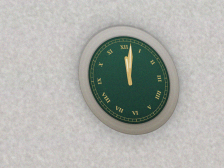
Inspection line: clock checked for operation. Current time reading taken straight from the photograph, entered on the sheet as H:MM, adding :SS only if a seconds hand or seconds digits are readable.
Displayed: 12:02
